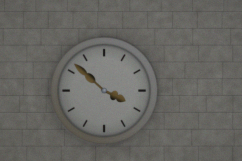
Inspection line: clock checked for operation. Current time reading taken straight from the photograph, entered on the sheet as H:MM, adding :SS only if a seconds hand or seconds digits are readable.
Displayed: 3:52
